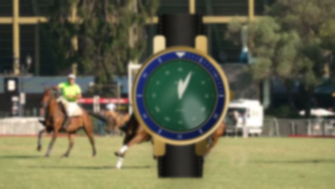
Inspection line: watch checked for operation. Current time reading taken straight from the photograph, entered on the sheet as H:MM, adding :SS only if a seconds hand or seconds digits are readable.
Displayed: 12:04
